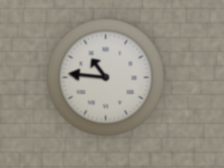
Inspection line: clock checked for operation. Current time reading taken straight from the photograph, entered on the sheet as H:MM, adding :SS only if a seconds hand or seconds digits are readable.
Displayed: 10:46
